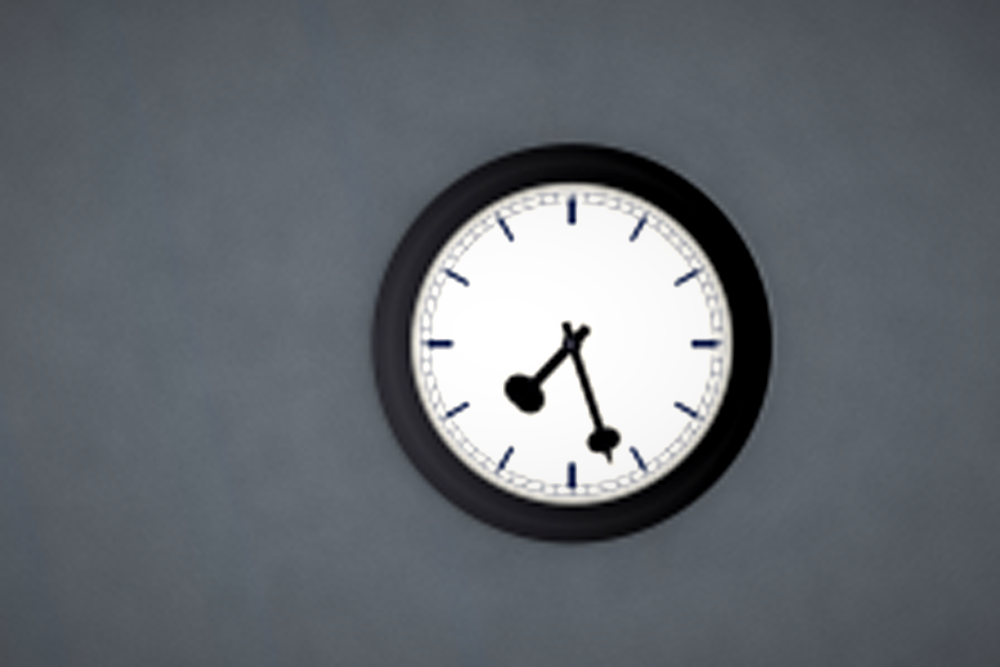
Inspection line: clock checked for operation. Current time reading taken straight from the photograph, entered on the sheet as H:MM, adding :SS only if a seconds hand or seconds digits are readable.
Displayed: 7:27
